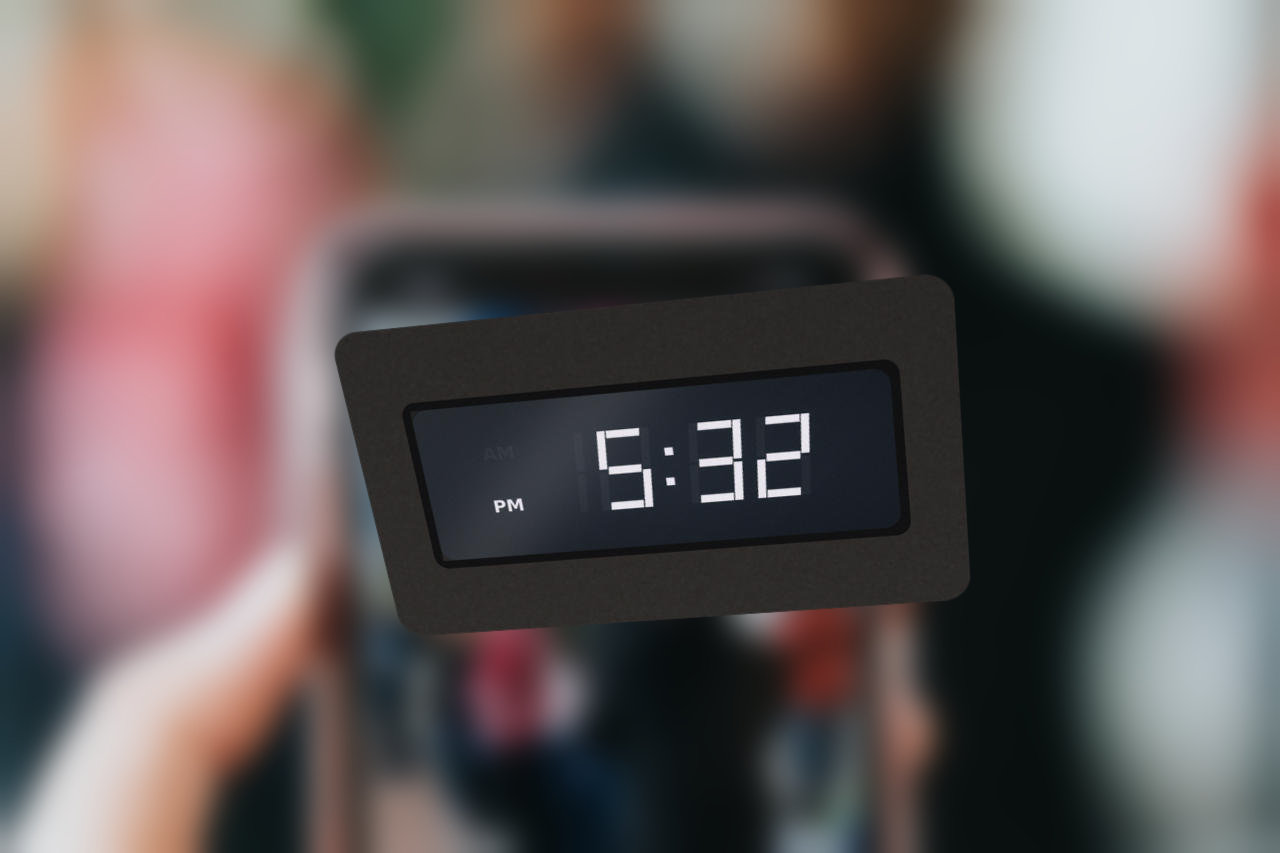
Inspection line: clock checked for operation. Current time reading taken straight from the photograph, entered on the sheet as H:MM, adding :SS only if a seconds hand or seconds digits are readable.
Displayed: 5:32
